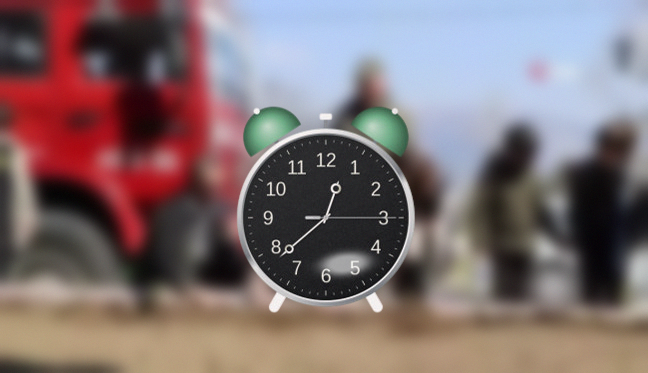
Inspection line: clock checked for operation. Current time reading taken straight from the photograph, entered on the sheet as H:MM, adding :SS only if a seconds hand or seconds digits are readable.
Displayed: 12:38:15
